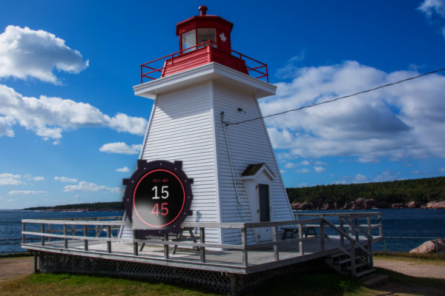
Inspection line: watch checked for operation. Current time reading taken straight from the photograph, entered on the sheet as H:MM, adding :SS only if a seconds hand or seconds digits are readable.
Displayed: 15:45
